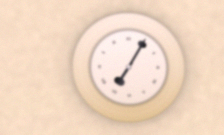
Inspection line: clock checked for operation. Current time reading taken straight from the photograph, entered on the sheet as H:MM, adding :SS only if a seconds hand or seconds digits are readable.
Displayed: 7:05
